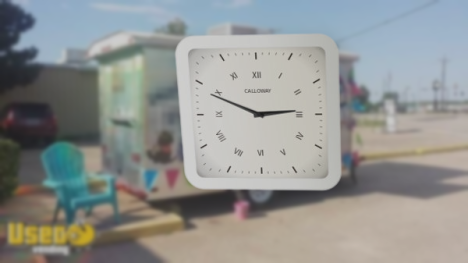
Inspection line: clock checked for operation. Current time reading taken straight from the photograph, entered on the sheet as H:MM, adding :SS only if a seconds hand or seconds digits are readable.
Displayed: 2:49
